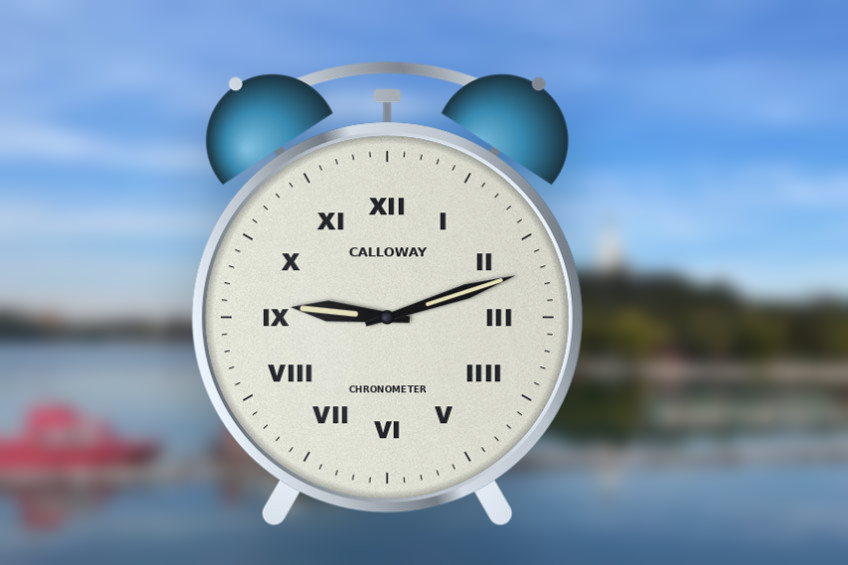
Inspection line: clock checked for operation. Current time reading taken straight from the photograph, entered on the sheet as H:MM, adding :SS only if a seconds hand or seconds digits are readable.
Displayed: 9:12
